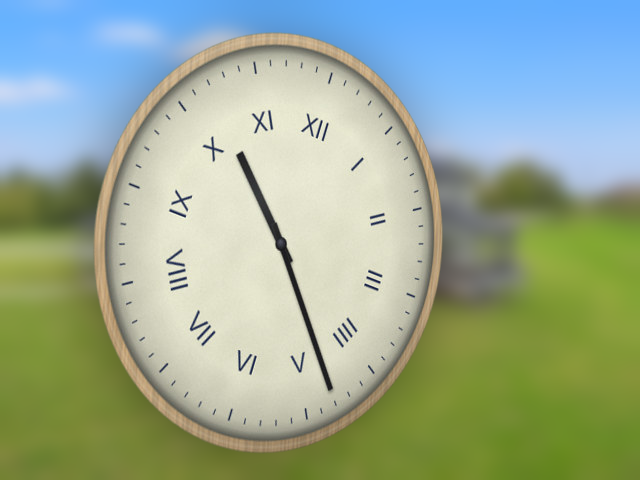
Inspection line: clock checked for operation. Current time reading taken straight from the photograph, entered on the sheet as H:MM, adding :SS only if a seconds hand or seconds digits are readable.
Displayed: 10:23
